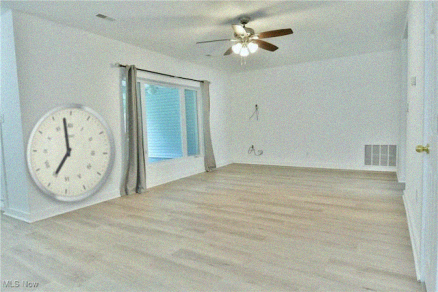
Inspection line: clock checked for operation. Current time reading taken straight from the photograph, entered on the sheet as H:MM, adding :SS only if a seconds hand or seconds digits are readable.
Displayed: 6:58
